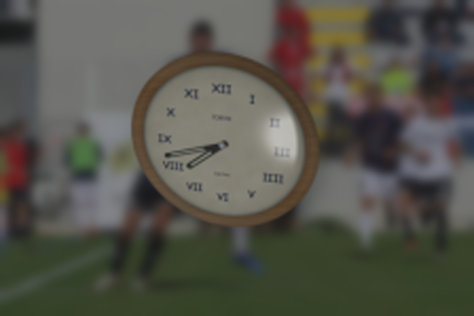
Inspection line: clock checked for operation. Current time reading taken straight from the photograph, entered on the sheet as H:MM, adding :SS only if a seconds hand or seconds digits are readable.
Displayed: 7:42
